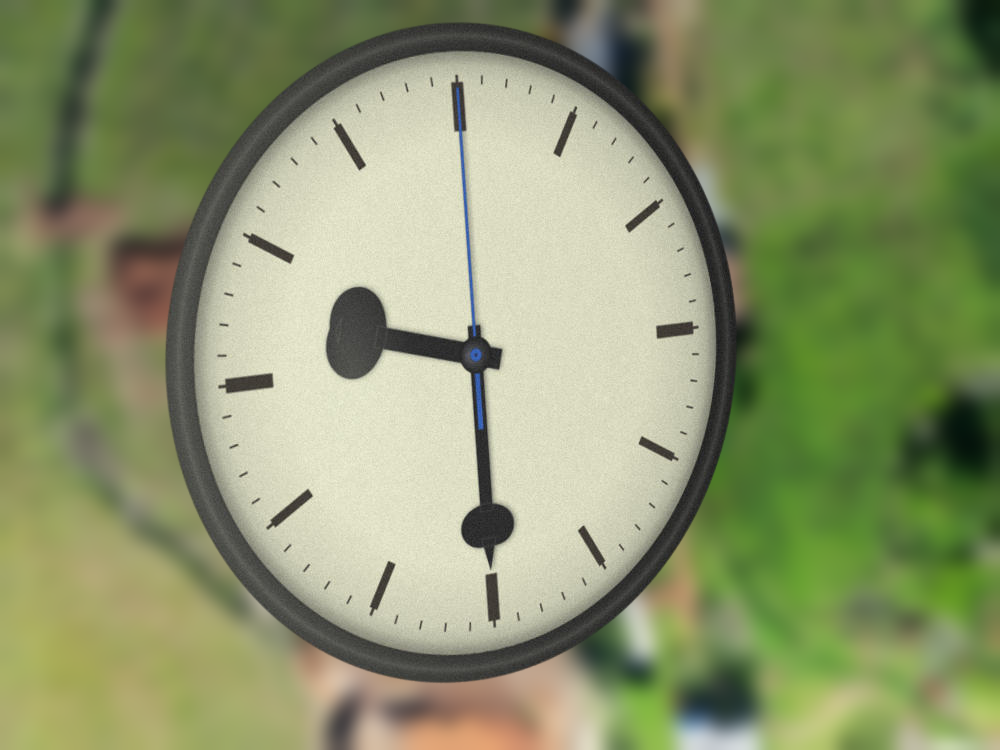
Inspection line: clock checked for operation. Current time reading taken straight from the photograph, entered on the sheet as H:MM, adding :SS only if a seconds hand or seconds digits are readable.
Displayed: 9:30:00
